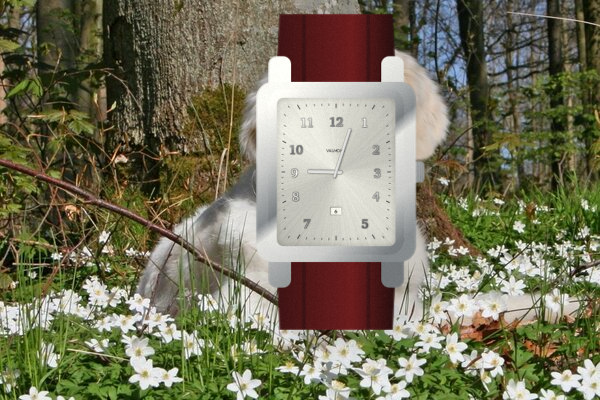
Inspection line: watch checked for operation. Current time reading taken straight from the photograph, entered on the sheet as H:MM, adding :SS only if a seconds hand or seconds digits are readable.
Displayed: 9:03
